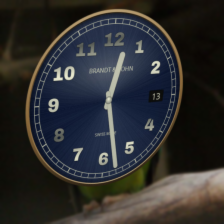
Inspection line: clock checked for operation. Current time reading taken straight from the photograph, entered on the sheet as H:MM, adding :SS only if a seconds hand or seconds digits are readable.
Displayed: 12:28
